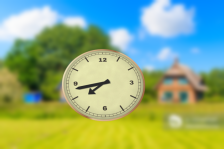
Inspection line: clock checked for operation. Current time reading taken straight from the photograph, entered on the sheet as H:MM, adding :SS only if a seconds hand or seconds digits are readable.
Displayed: 7:43
